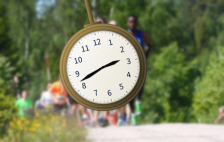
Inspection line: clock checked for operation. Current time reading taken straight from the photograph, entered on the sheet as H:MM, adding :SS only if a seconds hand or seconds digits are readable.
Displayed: 2:42
